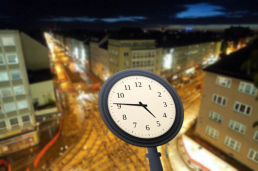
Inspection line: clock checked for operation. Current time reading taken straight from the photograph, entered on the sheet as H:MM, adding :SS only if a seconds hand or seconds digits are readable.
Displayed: 4:46
